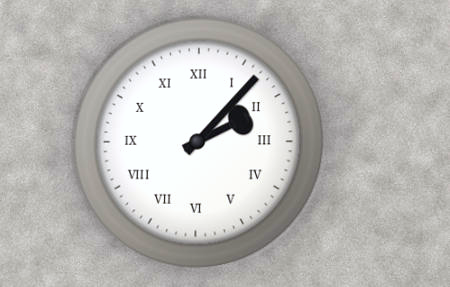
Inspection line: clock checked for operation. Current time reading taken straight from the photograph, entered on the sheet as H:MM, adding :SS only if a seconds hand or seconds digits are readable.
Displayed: 2:07
